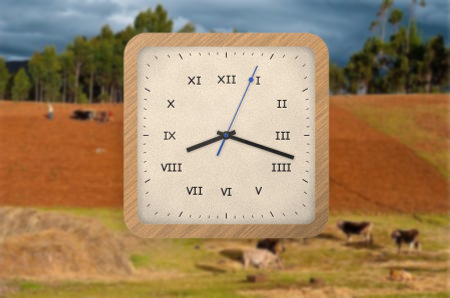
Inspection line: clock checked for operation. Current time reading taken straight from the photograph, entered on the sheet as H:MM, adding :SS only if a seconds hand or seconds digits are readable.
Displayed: 8:18:04
